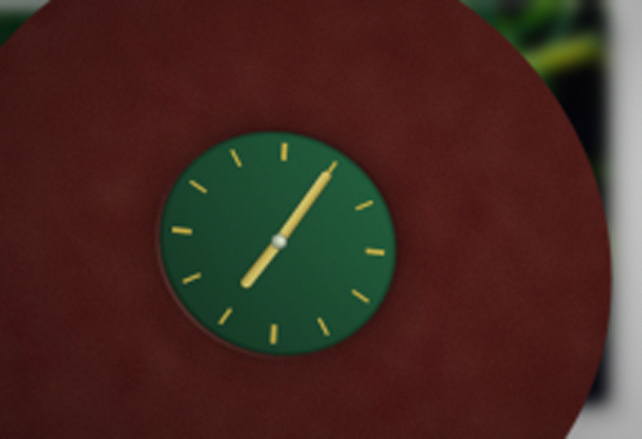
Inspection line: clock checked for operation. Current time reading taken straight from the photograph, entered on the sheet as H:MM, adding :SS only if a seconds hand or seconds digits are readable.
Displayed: 7:05
